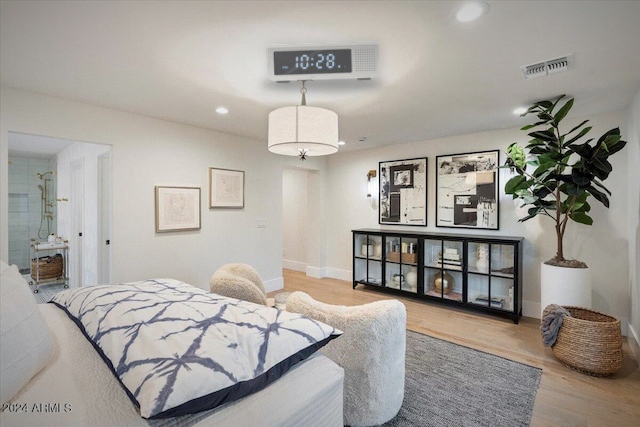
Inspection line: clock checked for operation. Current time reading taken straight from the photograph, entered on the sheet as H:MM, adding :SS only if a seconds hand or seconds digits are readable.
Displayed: 10:28
